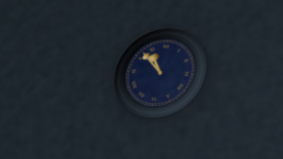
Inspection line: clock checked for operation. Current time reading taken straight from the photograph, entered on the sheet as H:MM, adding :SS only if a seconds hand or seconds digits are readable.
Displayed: 10:52
